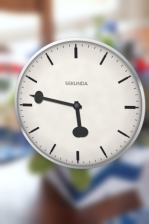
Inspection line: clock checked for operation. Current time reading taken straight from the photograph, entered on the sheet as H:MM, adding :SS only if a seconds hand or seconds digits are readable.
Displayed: 5:47
